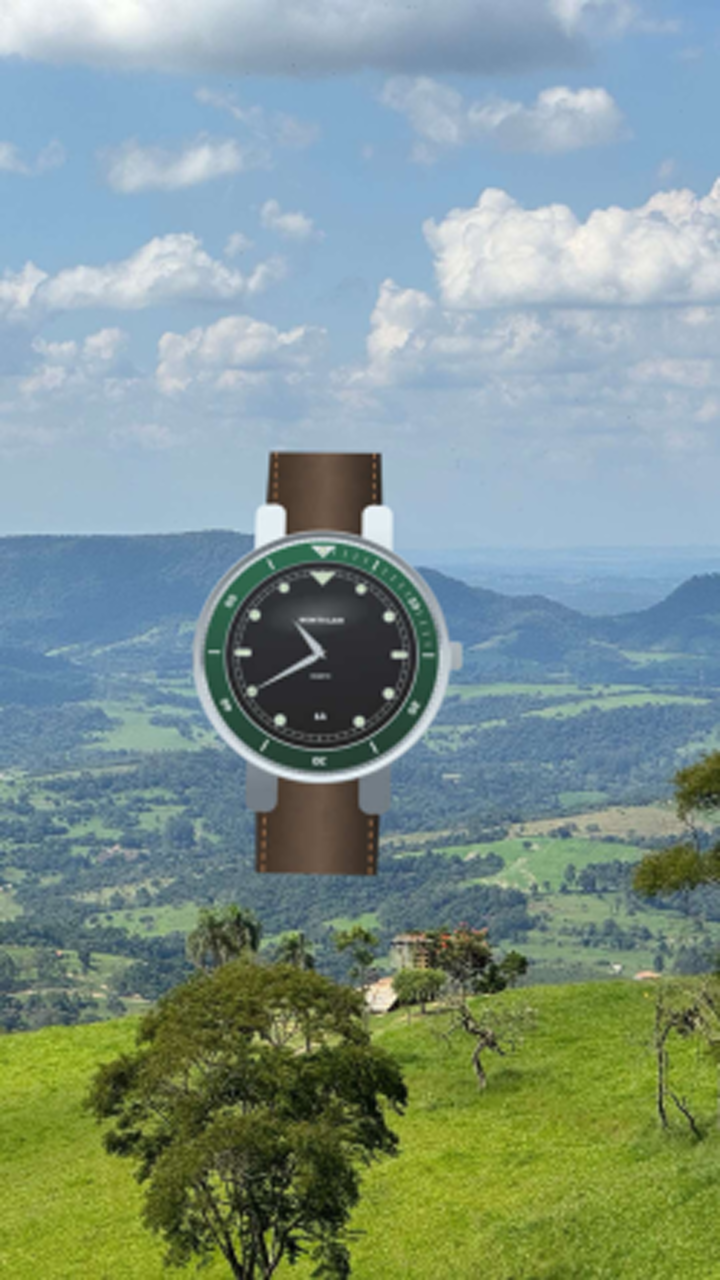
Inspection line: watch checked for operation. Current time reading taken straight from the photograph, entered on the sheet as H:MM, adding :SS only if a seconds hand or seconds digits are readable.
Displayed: 10:40
